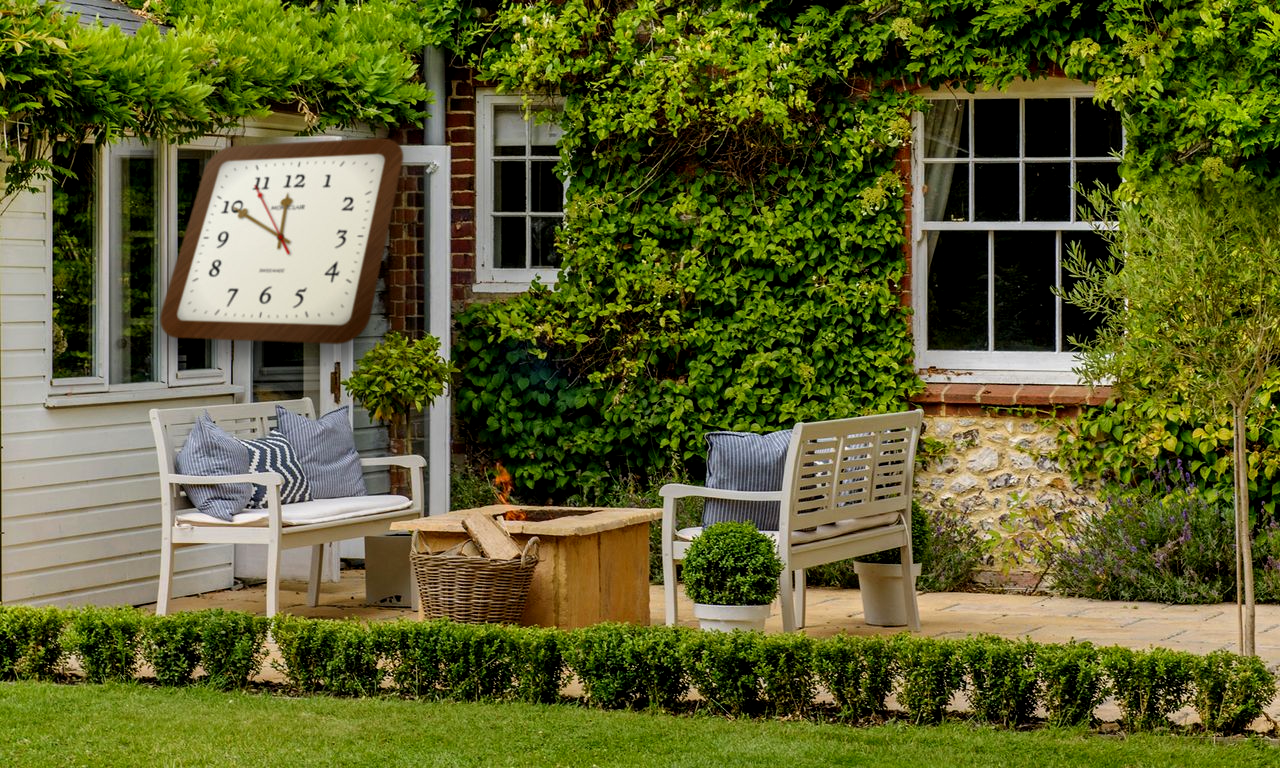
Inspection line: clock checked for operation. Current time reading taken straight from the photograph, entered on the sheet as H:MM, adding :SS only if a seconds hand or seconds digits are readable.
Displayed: 11:49:54
